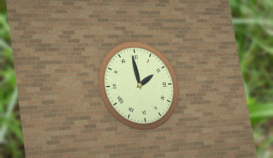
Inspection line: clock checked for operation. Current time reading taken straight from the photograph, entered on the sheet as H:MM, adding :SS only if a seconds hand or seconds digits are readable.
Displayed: 1:59
